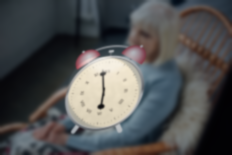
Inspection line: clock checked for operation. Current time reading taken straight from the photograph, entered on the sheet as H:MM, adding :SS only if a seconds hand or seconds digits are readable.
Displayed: 5:58
